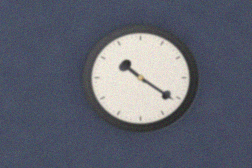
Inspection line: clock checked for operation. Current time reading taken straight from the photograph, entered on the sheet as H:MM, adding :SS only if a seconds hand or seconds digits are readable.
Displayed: 10:21
